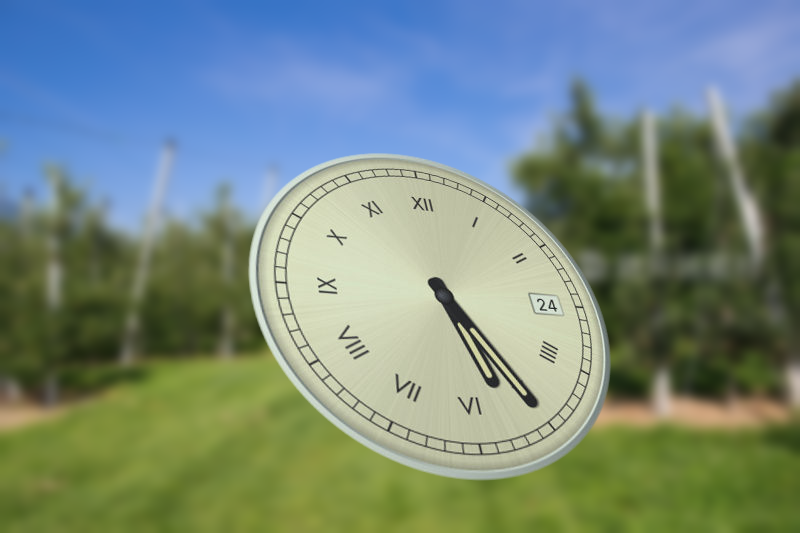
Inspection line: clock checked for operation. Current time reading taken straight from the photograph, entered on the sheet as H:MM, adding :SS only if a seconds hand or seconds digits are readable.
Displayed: 5:25
